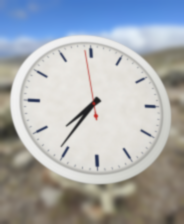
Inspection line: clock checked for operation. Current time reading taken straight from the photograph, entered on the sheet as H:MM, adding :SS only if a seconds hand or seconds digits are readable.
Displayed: 7:35:59
